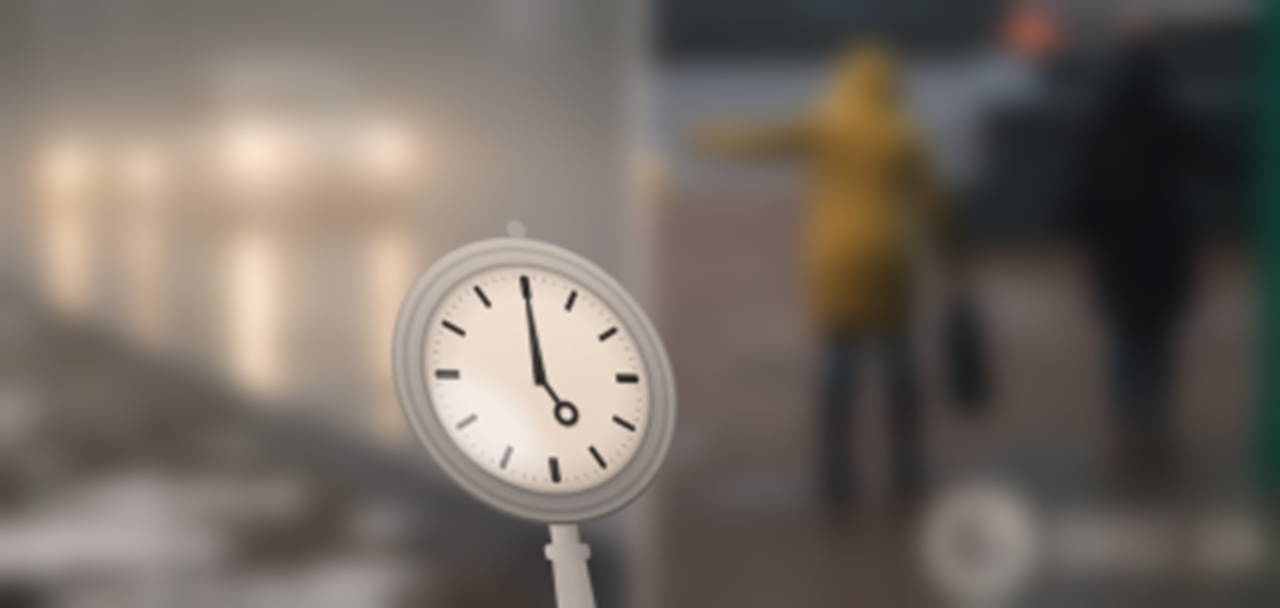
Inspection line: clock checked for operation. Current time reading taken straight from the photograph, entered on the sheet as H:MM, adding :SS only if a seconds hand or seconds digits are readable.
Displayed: 5:00
